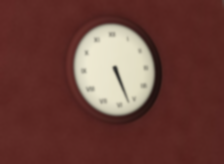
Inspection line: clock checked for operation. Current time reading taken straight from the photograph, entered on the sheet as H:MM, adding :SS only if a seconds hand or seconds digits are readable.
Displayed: 5:27
